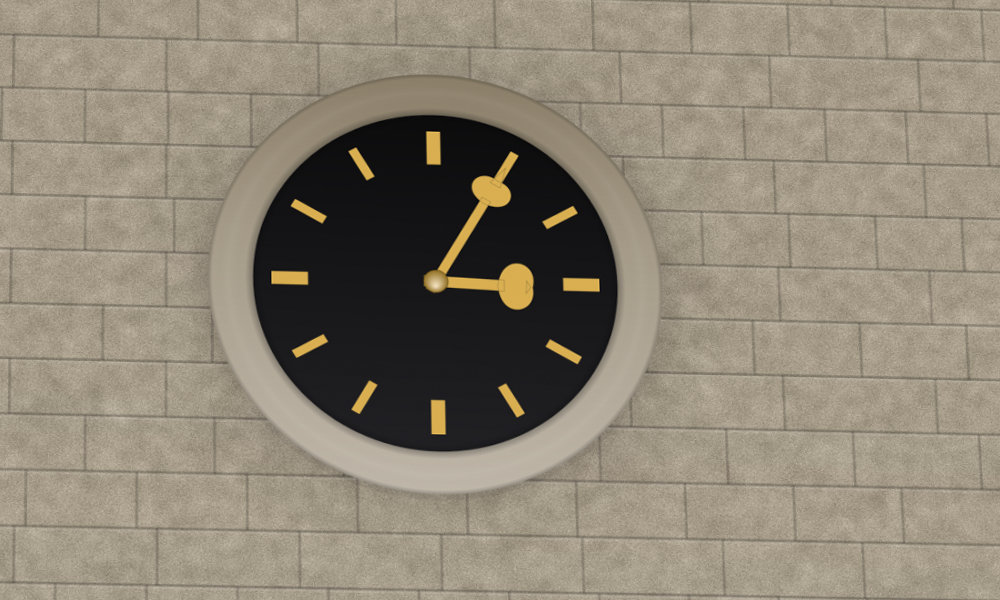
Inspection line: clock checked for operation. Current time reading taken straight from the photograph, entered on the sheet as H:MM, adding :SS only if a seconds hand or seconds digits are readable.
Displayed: 3:05
